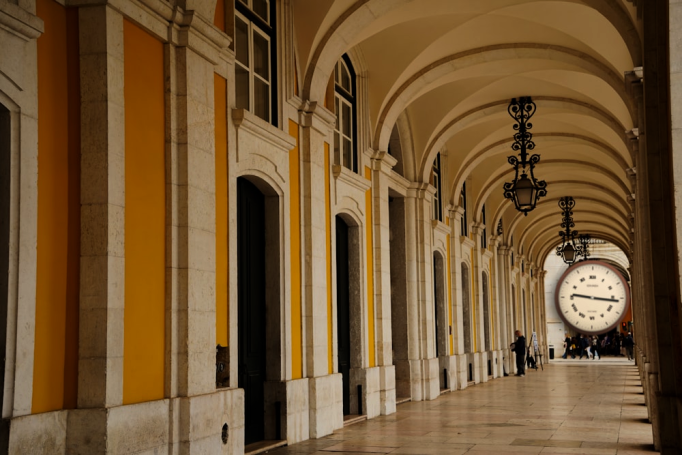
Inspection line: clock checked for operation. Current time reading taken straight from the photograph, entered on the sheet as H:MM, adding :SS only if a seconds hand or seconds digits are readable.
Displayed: 9:16
